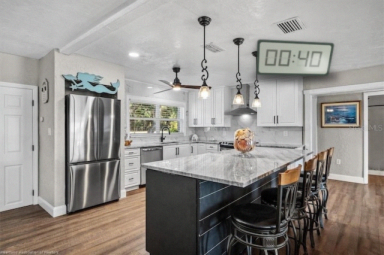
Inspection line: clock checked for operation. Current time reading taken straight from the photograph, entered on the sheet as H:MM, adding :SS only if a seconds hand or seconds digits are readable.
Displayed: 0:40
